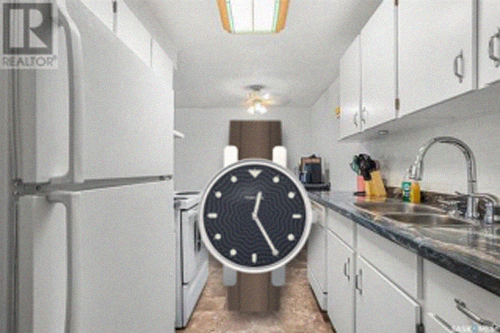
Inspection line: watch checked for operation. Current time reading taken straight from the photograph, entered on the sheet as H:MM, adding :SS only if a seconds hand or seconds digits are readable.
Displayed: 12:25
